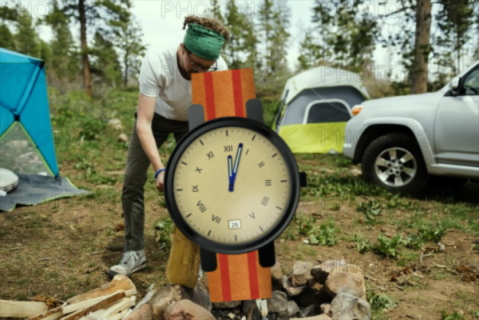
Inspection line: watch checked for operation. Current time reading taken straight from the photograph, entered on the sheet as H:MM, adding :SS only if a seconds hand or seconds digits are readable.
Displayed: 12:03
